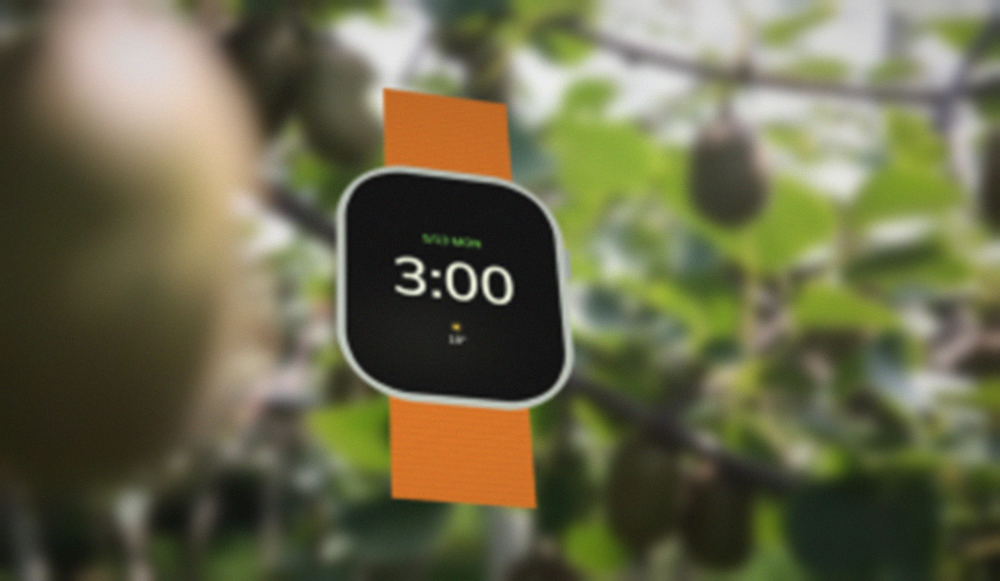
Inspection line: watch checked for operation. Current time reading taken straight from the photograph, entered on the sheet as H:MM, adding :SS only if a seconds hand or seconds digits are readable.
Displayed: 3:00
